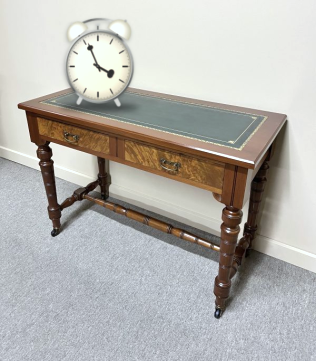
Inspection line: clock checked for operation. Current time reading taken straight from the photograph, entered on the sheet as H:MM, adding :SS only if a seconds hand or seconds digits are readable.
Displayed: 3:56
